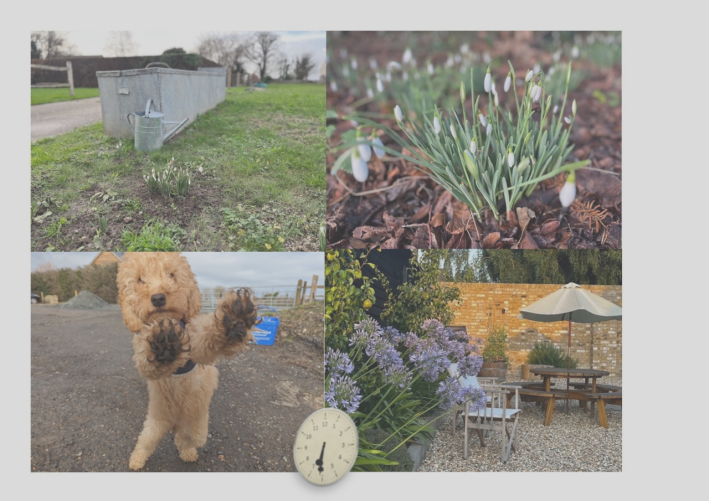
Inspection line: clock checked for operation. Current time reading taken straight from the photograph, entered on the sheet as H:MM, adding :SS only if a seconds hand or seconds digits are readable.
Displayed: 6:31
